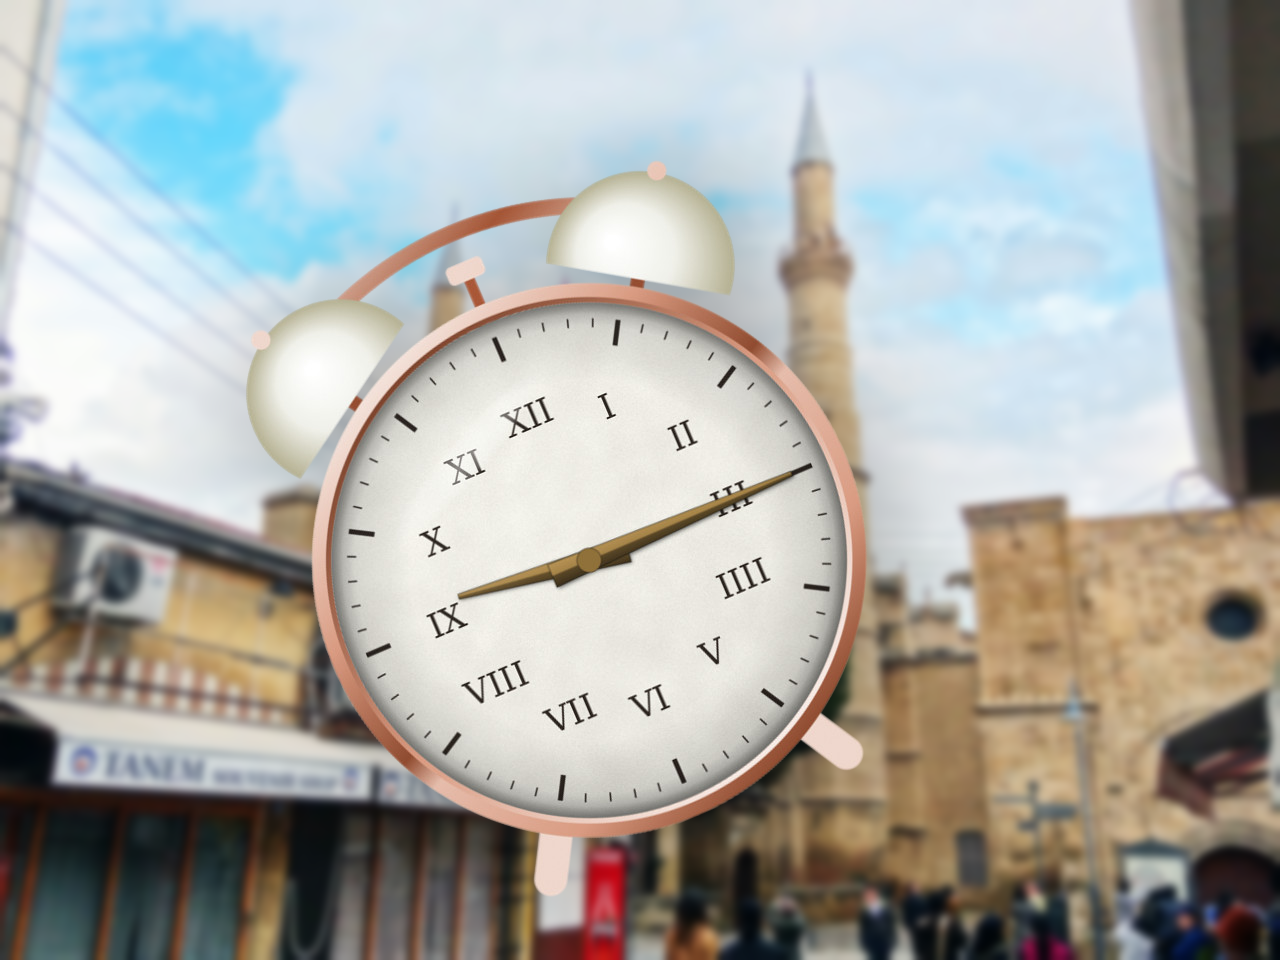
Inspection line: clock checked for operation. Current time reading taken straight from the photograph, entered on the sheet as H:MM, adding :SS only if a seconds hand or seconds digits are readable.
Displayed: 9:15
